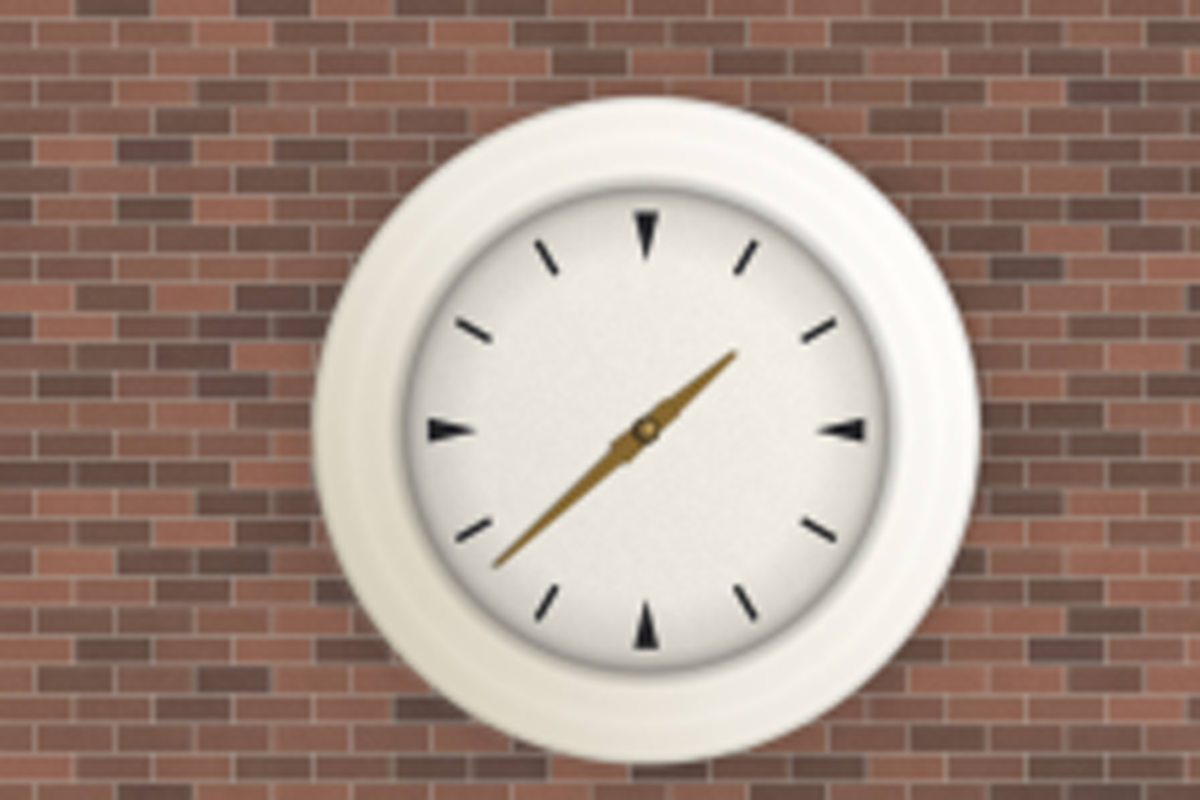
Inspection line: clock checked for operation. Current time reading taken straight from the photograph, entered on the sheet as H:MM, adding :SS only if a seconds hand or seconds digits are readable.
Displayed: 1:38
